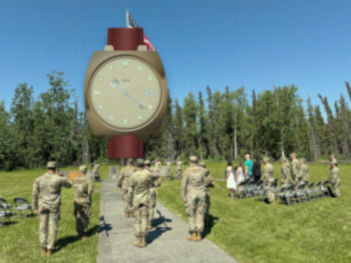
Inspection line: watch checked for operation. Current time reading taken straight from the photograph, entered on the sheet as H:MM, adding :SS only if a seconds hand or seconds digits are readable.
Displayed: 10:21
